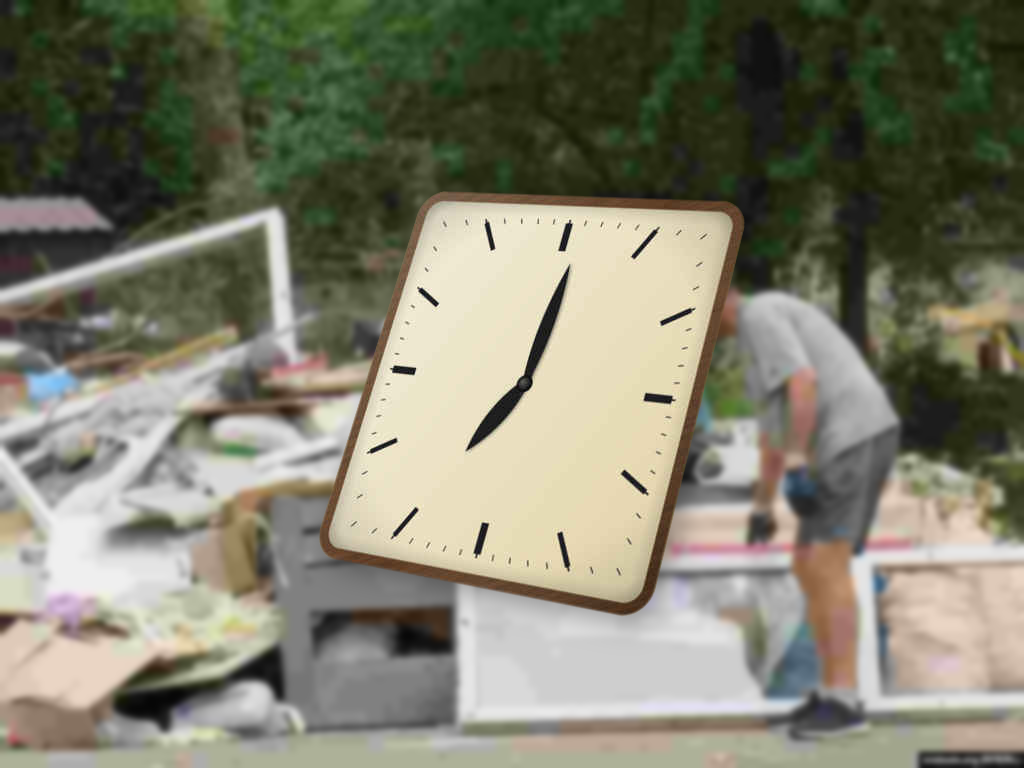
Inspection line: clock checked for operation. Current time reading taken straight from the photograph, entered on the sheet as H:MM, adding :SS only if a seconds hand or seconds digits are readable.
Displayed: 7:01
